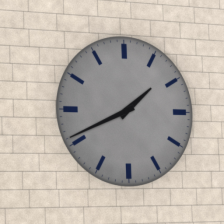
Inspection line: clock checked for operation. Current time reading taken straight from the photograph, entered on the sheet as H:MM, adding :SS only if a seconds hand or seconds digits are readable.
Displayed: 1:41
